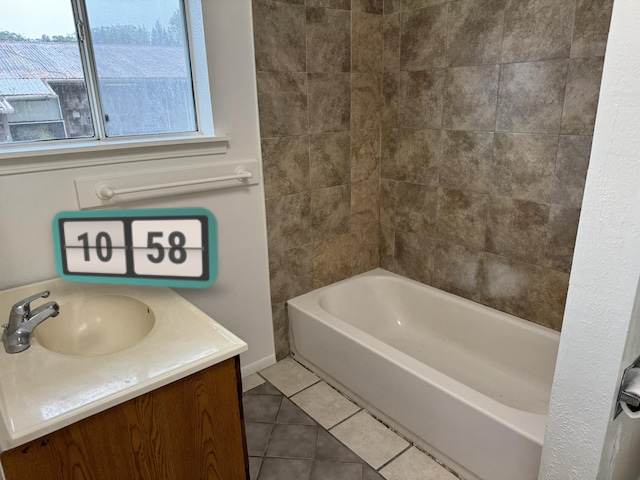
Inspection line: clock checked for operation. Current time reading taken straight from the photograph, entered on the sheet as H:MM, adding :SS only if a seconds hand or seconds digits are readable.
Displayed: 10:58
